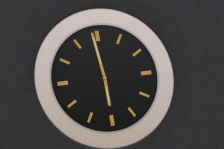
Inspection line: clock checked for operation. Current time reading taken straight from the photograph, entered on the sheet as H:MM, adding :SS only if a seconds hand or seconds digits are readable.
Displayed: 5:59
